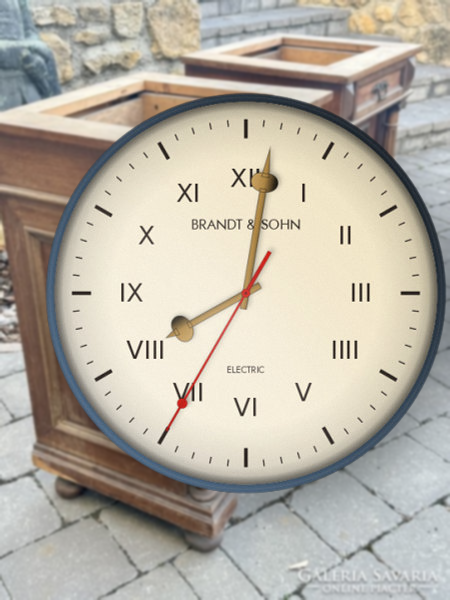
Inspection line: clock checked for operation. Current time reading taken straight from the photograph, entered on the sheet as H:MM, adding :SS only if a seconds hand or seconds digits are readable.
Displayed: 8:01:35
